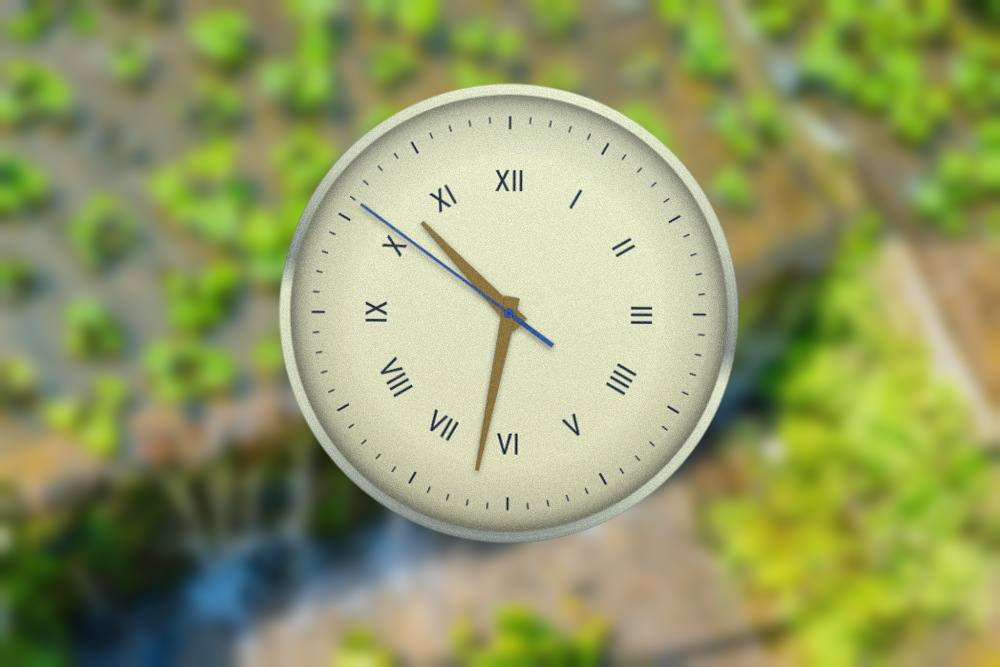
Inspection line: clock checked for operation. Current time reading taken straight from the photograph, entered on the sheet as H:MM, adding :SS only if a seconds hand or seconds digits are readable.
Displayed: 10:31:51
